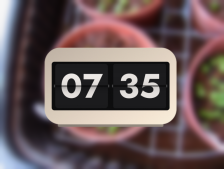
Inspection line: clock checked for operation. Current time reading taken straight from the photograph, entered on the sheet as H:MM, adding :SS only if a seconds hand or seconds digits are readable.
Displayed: 7:35
